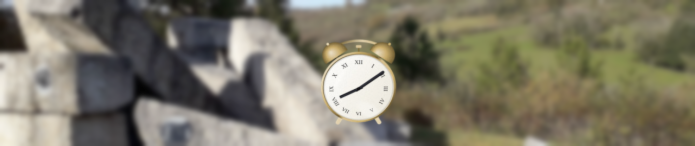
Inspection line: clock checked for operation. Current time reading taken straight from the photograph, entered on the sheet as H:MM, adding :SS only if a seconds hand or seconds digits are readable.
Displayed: 8:09
